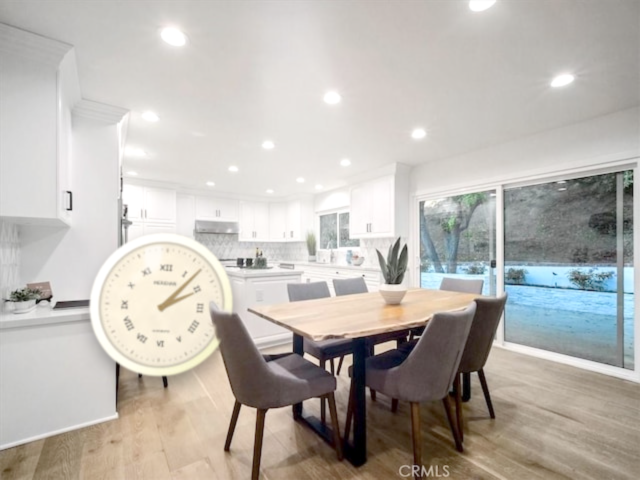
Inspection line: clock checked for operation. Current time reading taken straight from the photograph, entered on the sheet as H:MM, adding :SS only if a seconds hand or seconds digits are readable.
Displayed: 2:07
